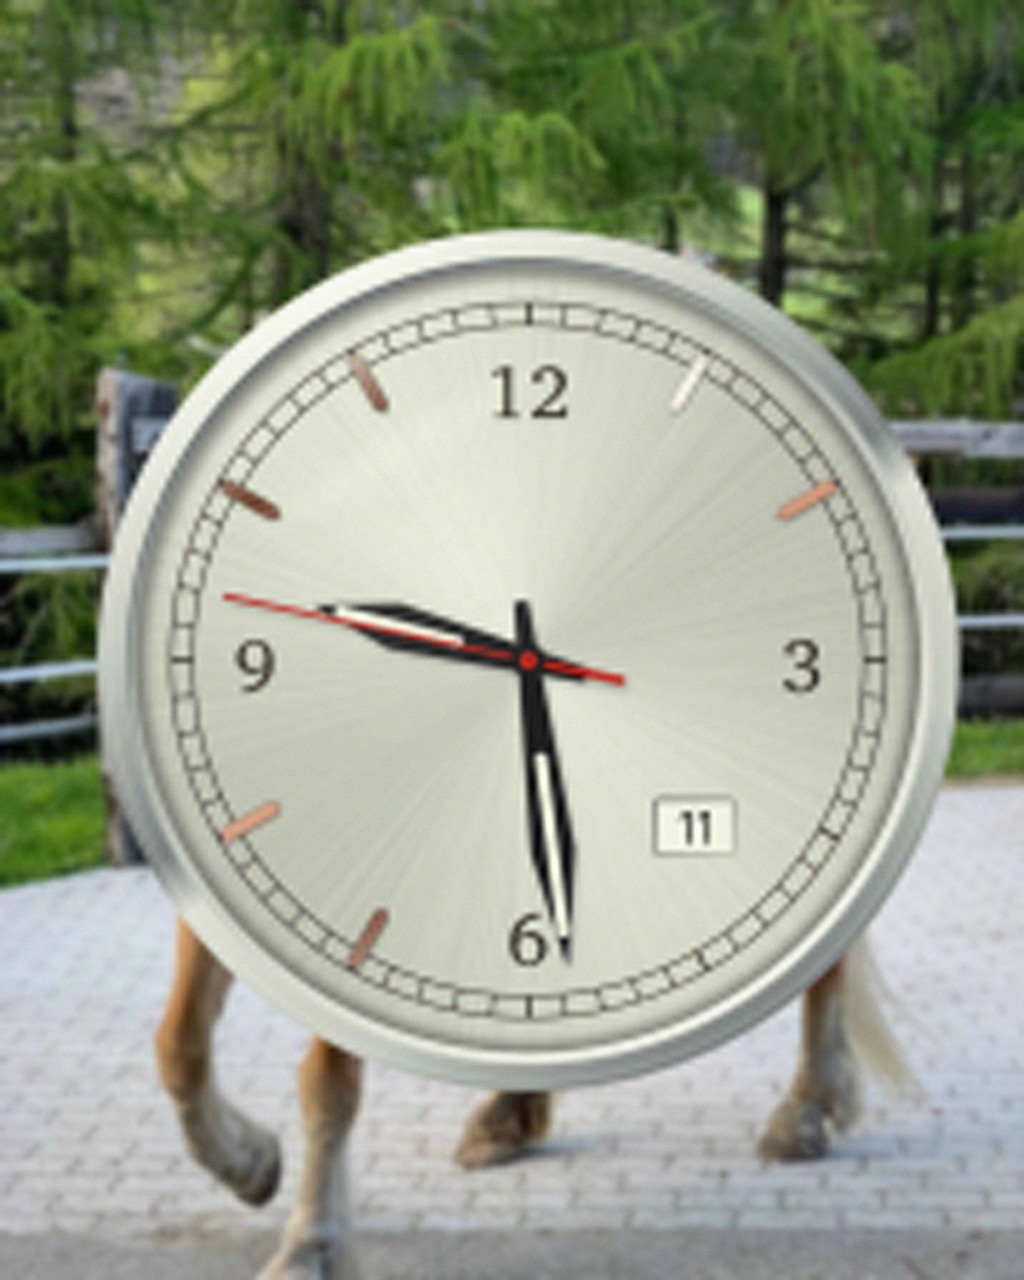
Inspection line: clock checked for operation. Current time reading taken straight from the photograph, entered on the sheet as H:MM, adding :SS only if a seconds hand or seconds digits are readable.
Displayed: 9:28:47
